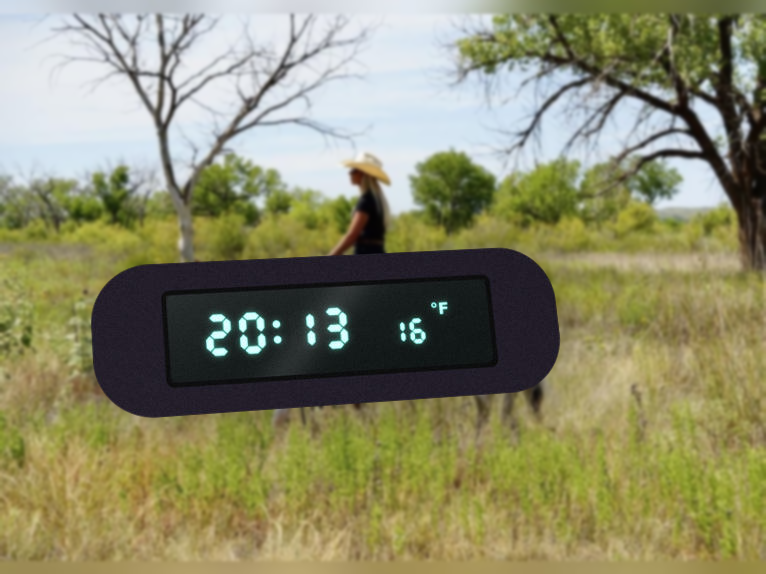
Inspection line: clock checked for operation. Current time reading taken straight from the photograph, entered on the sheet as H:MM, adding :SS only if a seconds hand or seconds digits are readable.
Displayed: 20:13
